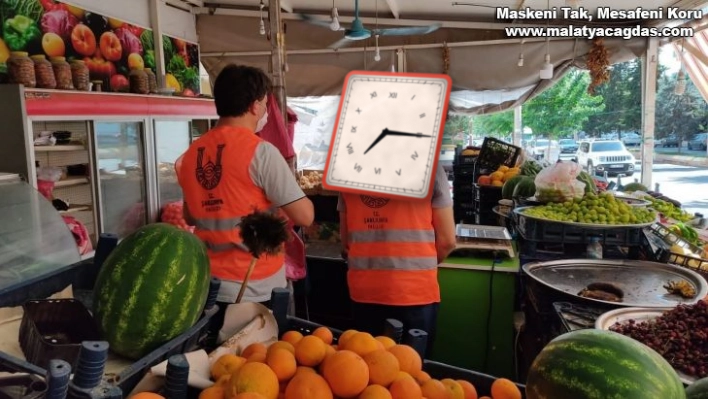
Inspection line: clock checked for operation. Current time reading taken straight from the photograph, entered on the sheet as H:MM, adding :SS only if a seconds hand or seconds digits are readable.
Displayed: 7:15
